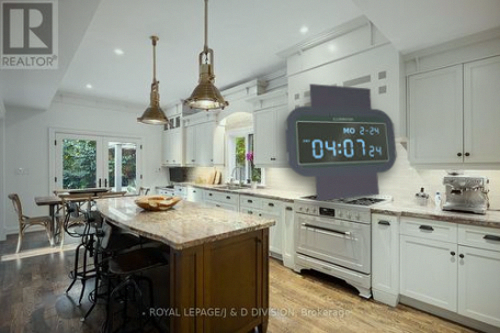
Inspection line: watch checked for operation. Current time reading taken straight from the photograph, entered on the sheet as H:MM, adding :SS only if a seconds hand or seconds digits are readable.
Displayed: 4:07:24
